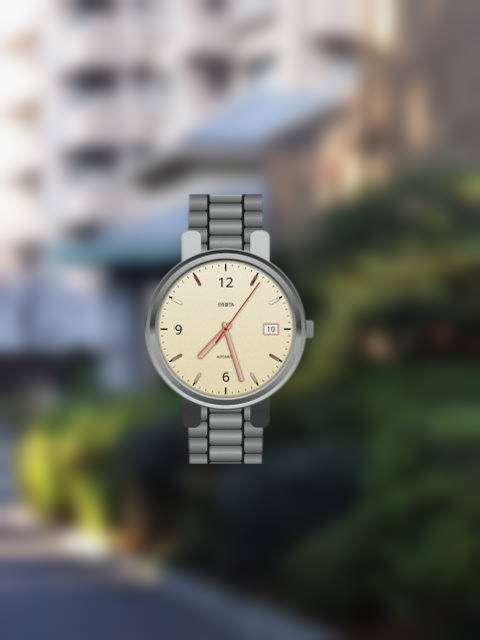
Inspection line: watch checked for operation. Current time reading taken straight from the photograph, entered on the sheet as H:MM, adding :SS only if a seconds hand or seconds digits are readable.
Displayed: 7:27:06
